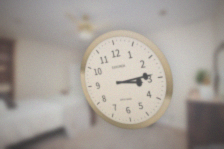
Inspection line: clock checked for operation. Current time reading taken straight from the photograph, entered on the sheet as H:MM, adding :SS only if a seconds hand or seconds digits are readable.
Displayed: 3:14
